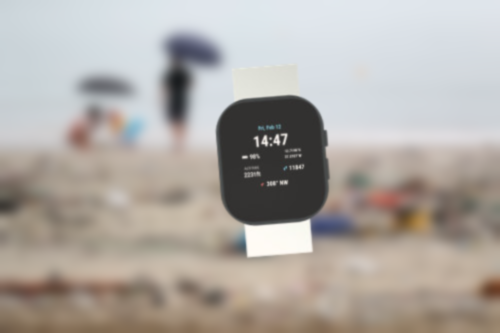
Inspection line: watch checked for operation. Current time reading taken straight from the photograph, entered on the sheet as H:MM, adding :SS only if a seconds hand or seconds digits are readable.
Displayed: 14:47
